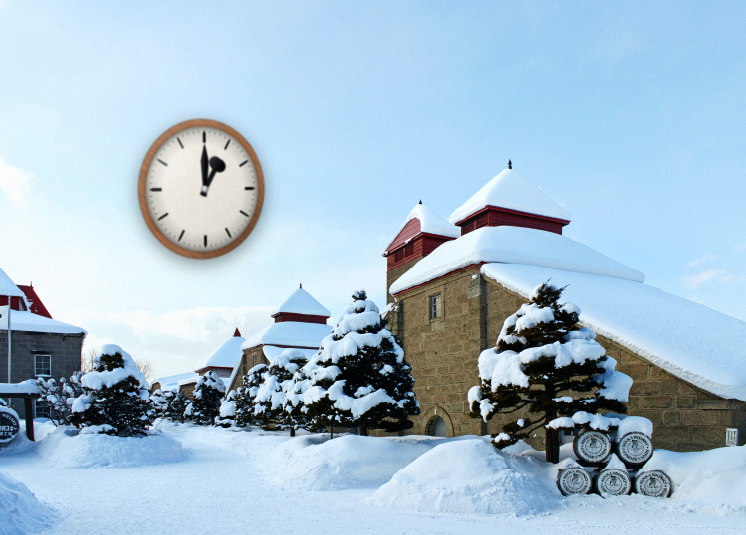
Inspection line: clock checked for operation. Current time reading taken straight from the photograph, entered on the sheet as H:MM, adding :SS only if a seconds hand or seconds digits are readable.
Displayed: 1:00
